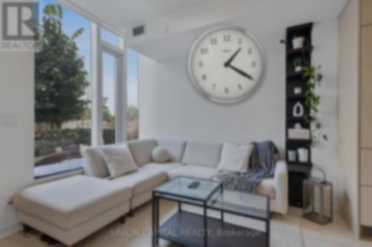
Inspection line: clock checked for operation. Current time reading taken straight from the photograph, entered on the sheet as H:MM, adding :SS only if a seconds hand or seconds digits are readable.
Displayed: 1:20
